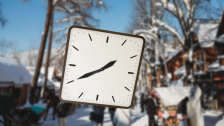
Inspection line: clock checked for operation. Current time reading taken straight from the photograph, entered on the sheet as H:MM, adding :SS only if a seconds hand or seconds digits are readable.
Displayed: 1:40
